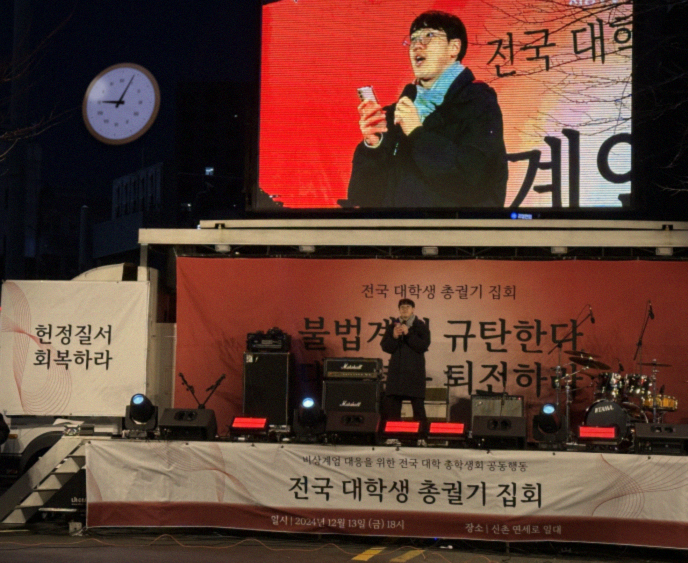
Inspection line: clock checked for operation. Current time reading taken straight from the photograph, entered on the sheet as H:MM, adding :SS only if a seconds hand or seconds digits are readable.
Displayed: 9:04
